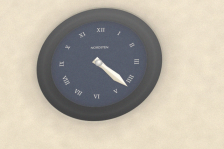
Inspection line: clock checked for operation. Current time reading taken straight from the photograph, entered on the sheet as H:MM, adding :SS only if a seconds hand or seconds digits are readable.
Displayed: 4:22
